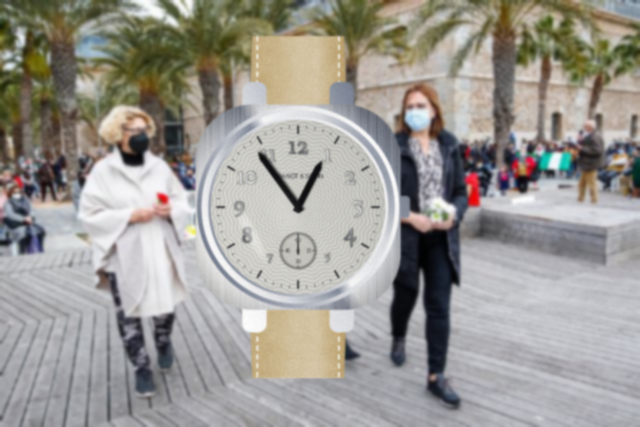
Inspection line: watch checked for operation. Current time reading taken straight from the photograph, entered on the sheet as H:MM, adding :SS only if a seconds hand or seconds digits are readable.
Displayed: 12:54
